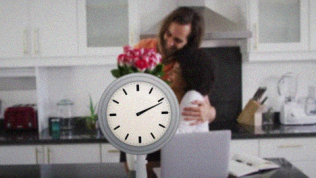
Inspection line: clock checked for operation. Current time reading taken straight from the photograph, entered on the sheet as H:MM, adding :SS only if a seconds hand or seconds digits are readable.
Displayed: 2:11
